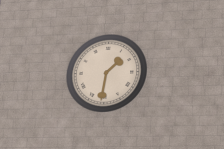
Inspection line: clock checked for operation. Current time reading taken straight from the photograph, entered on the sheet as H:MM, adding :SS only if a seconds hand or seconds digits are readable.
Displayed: 1:31
